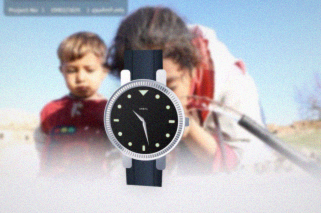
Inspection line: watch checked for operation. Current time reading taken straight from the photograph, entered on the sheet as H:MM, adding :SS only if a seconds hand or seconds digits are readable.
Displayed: 10:28
